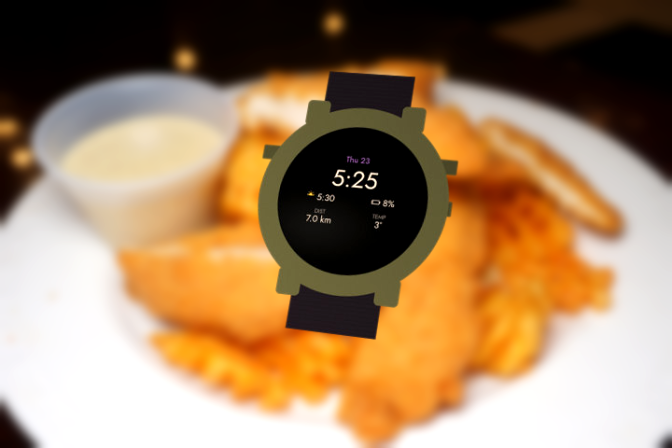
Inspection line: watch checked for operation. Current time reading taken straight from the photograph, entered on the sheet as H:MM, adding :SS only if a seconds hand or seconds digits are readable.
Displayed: 5:25
